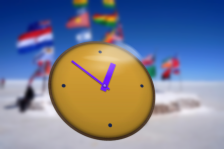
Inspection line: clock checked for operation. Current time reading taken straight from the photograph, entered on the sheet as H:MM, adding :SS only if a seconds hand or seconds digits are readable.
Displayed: 12:52
